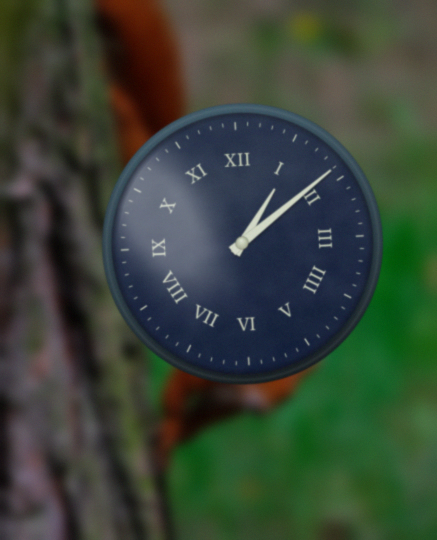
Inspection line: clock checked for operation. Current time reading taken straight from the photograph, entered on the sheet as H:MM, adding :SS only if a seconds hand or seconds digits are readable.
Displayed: 1:09
